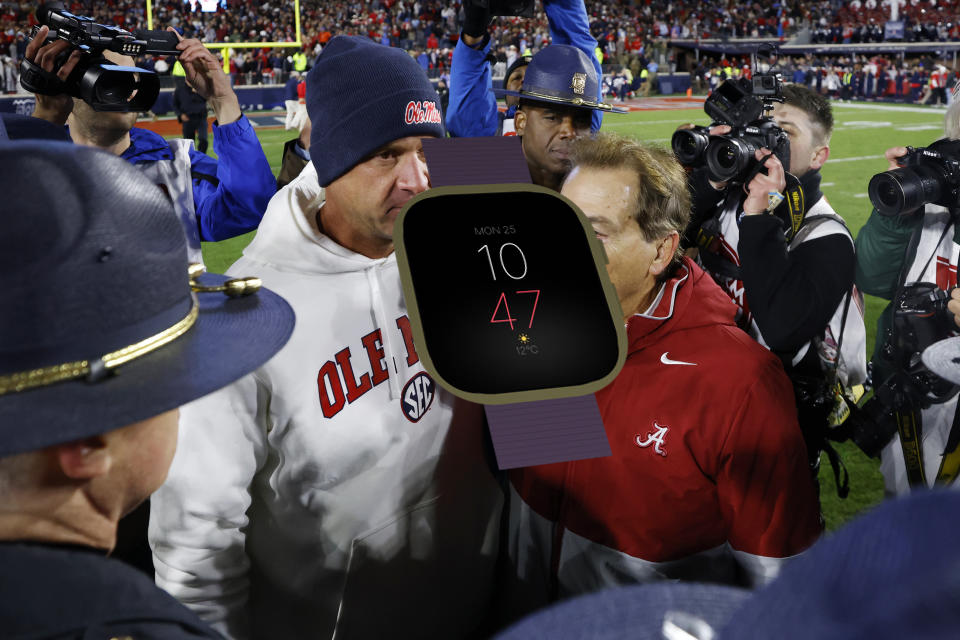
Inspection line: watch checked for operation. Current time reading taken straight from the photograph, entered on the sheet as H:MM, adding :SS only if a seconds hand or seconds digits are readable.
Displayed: 10:47
